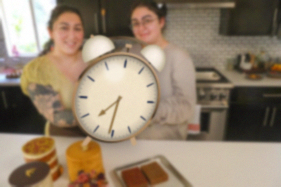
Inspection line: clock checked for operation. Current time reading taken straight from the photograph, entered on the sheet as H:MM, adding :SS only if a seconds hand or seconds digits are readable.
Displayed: 7:31
